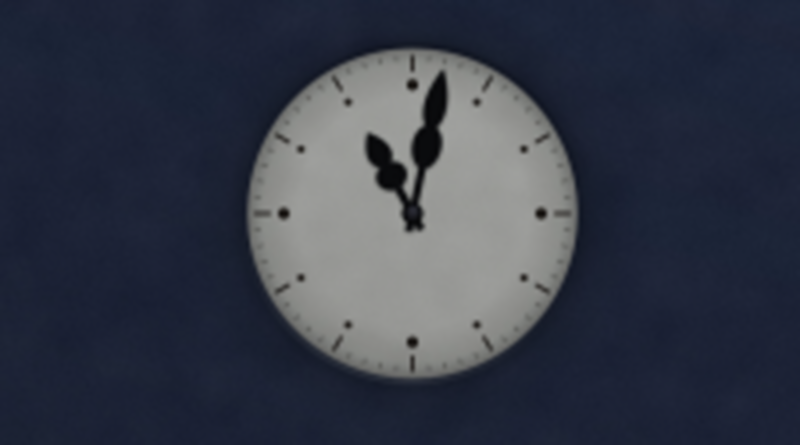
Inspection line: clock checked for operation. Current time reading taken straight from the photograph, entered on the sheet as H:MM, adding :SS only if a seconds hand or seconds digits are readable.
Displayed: 11:02
